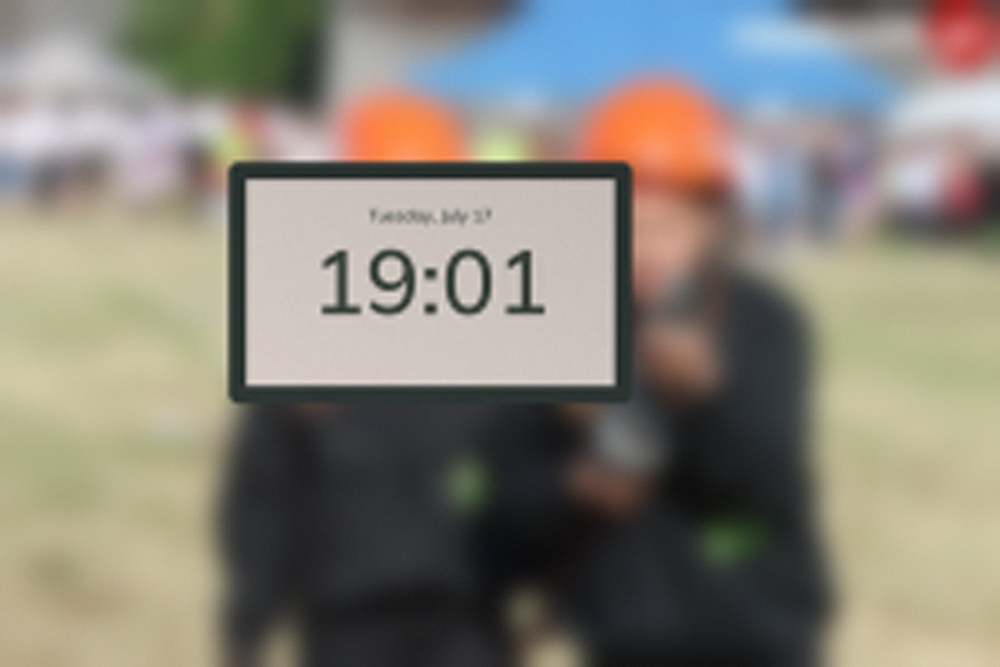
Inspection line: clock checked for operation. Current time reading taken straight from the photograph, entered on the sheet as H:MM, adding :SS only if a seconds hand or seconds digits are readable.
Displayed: 19:01
